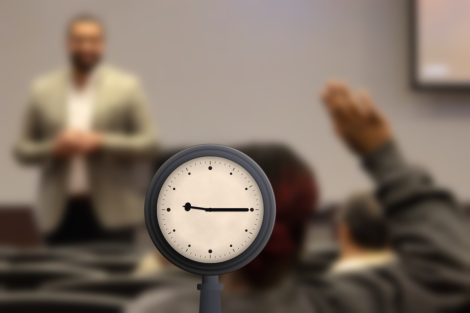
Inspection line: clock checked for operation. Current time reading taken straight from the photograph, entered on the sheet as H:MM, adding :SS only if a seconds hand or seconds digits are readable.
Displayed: 9:15
